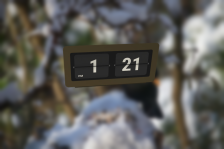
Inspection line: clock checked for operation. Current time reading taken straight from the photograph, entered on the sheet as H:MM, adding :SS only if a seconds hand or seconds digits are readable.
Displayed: 1:21
